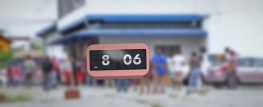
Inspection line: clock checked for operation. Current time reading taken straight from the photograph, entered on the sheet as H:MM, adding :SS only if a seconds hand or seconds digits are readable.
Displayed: 8:06
